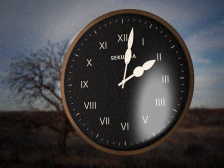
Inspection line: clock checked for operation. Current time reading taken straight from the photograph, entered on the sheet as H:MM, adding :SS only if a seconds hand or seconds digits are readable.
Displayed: 2:02
